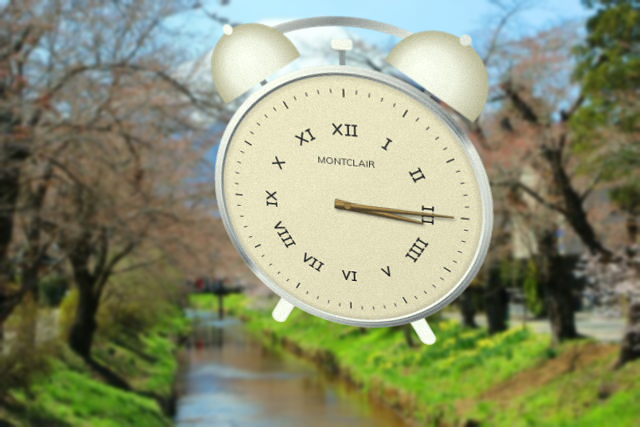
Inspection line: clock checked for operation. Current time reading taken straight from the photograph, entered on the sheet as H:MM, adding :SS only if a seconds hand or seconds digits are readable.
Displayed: 3:15
